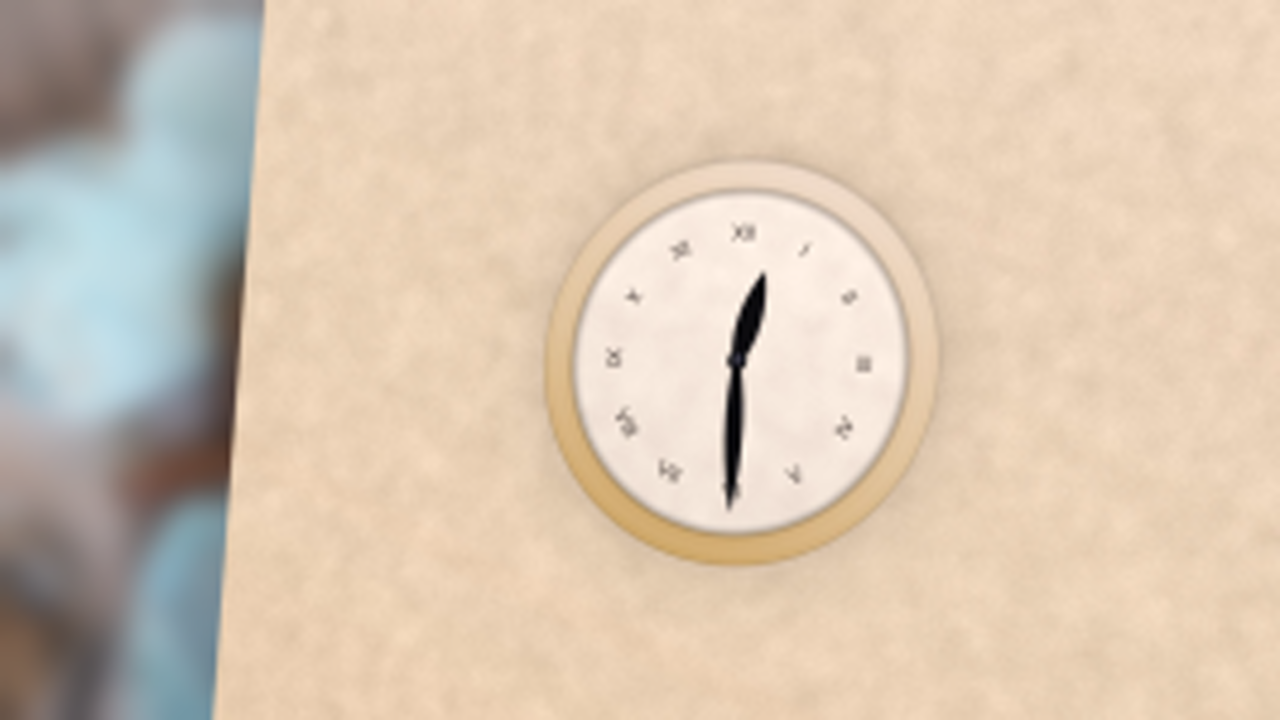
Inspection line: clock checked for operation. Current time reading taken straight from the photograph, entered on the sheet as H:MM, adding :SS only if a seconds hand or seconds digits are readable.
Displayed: 12:30
